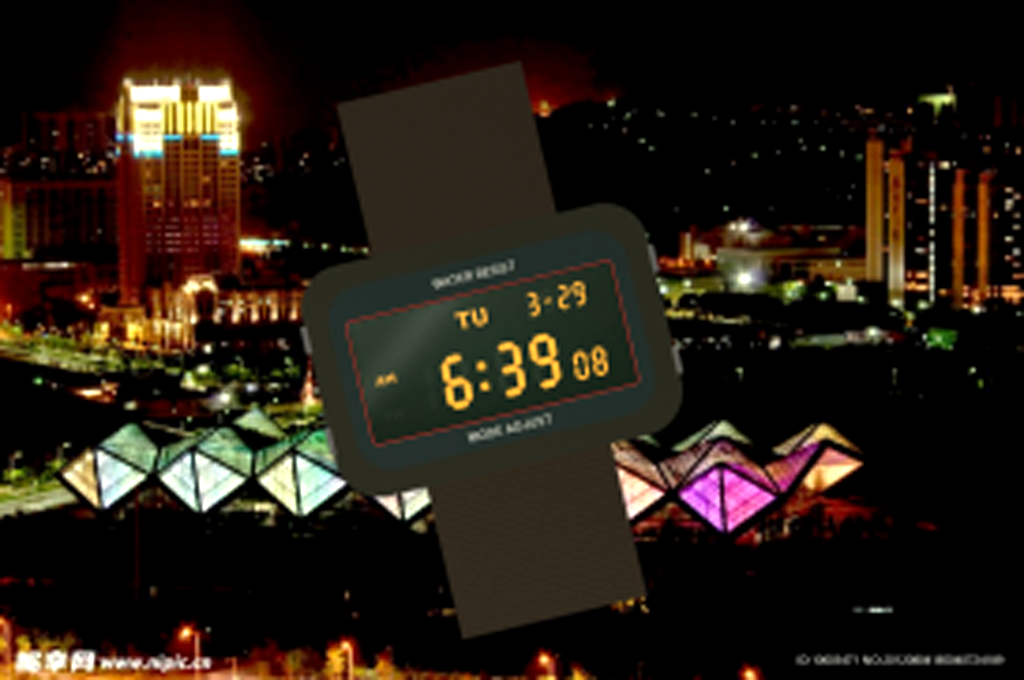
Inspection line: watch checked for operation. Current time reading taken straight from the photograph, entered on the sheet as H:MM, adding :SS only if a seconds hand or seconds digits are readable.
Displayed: 6:39:08
